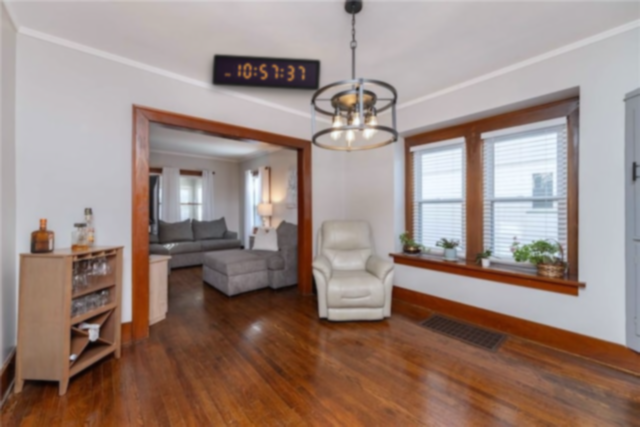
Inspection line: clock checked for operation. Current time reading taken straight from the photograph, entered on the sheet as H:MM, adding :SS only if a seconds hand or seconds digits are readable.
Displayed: 10:57:37
